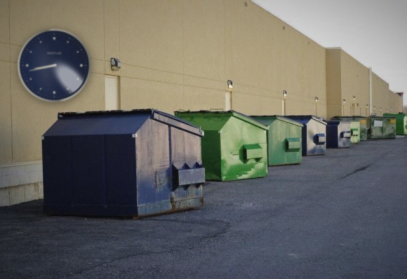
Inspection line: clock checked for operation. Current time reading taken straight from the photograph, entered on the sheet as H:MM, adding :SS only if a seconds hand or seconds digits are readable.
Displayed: 8:43
